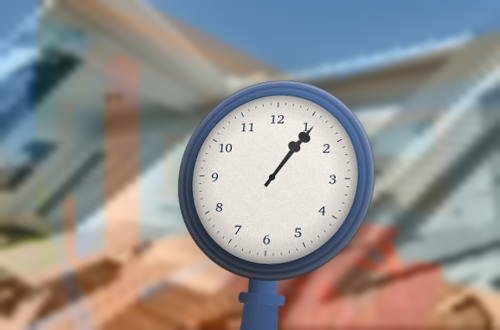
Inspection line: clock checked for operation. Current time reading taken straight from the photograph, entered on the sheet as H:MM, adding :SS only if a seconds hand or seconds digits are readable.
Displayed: 1:06
